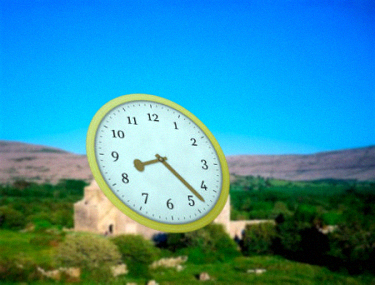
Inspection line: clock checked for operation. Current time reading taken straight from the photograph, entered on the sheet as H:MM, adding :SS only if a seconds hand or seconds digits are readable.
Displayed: 8:23
